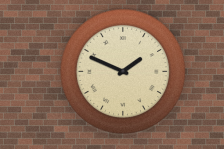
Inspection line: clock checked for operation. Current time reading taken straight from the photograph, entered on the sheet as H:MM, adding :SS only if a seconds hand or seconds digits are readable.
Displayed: 1:49
